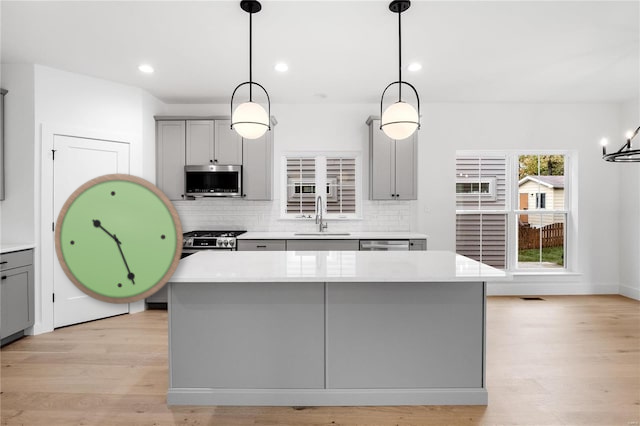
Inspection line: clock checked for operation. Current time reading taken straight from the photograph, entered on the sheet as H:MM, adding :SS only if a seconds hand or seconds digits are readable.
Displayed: 10:27
